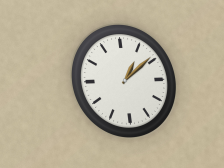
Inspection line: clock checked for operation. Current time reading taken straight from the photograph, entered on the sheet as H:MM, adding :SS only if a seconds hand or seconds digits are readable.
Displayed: 1:09
